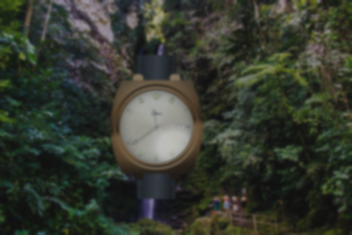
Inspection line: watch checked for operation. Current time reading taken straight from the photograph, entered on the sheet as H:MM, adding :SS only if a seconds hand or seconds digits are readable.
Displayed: 11:39
